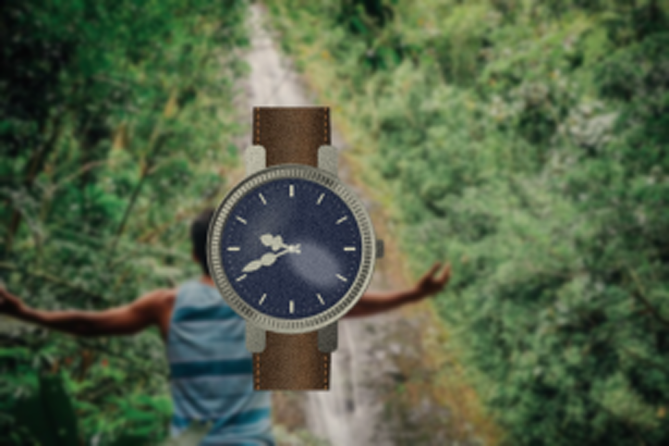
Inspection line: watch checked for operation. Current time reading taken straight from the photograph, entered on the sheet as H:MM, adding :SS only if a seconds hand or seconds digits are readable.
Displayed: 9:41
